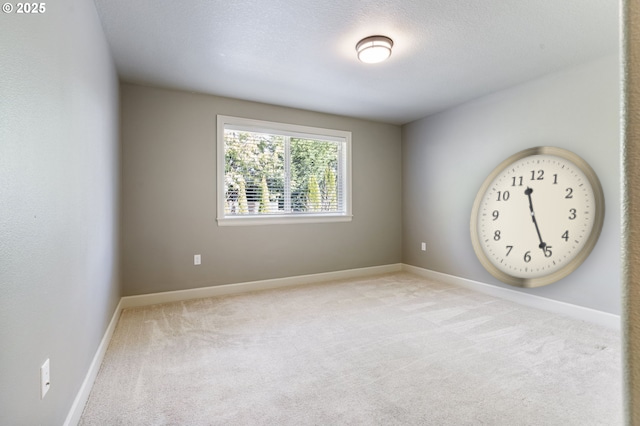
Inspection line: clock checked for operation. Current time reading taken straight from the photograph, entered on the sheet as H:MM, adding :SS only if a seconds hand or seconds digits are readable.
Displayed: 11:26
